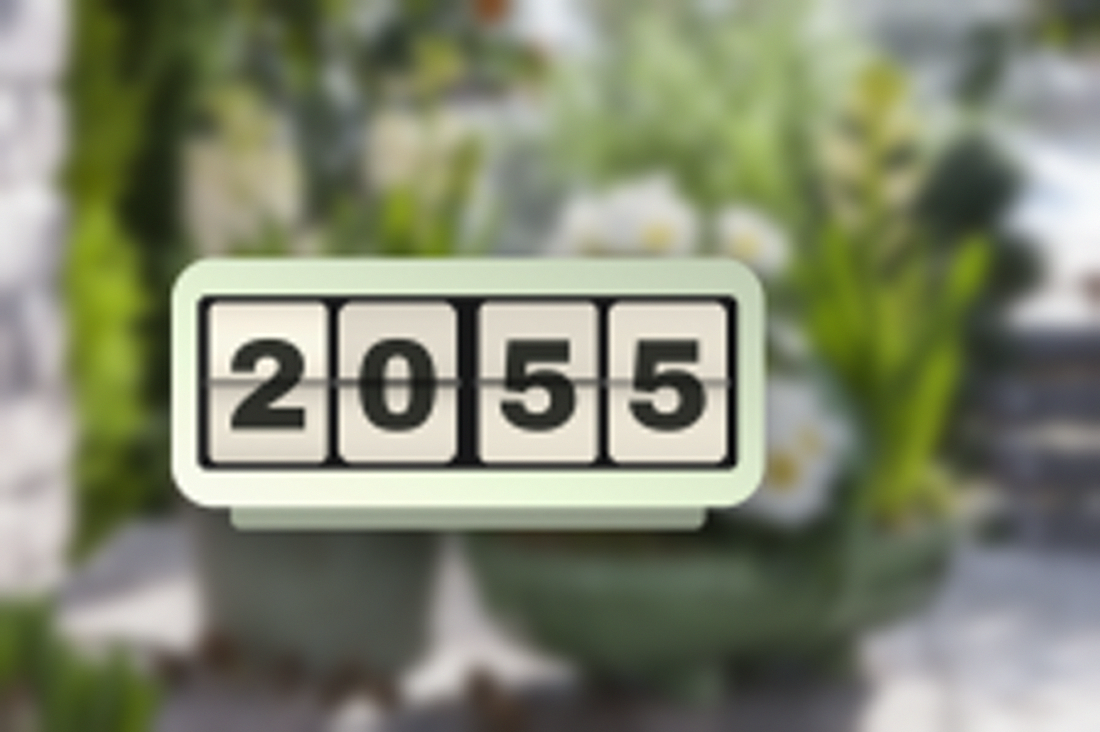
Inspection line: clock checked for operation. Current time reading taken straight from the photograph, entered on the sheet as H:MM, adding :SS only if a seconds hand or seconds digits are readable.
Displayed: 20:55
